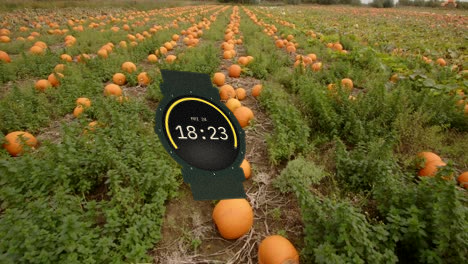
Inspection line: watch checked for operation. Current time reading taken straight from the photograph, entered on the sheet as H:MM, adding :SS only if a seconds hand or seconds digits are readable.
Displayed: 18:23
